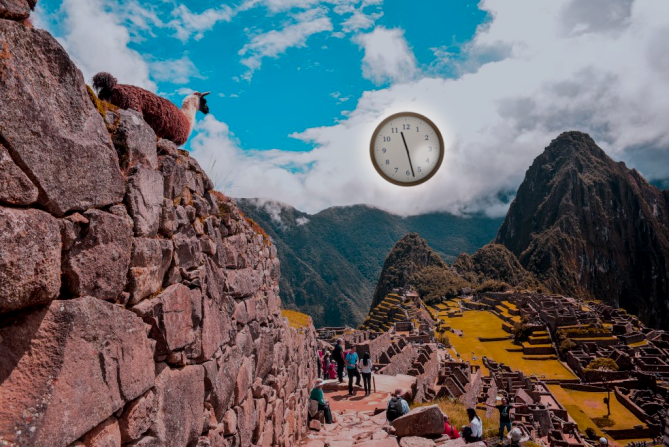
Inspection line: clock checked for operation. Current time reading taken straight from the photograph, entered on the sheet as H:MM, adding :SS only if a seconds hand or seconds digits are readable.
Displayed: 11:28
